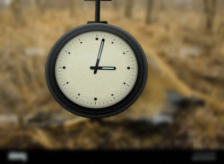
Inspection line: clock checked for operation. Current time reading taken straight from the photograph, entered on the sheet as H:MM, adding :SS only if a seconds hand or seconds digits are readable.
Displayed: 3:02
